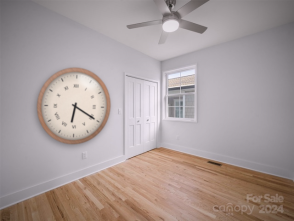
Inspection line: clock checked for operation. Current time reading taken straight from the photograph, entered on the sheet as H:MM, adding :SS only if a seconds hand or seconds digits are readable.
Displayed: 6:20
